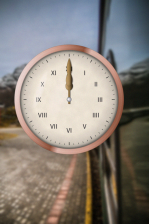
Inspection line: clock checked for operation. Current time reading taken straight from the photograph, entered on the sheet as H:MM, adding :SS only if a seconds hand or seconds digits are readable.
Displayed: 12:00
